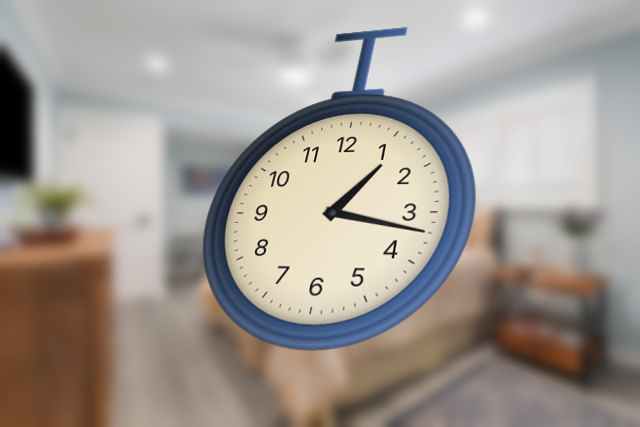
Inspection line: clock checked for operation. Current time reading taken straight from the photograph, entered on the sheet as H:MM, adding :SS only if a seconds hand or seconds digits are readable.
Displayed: 1:17
